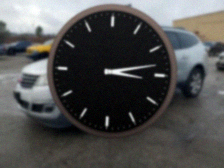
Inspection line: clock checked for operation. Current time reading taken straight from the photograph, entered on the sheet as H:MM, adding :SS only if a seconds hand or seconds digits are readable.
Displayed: 3:13
